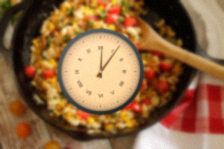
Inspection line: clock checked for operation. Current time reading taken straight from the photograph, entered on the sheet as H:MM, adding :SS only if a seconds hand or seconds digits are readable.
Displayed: 12:06
